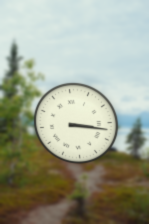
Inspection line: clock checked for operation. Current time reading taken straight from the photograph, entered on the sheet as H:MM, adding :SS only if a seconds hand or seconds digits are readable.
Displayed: 3:17
